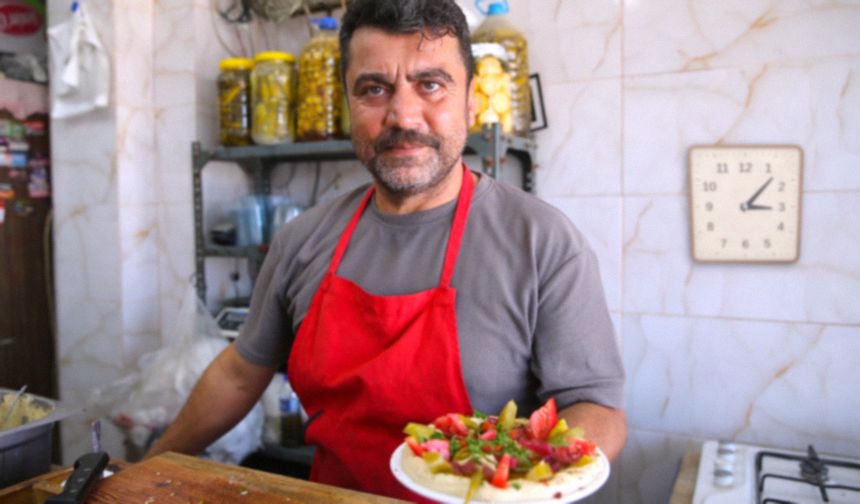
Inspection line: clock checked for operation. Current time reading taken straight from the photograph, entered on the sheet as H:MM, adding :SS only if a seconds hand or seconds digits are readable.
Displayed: 3:07
